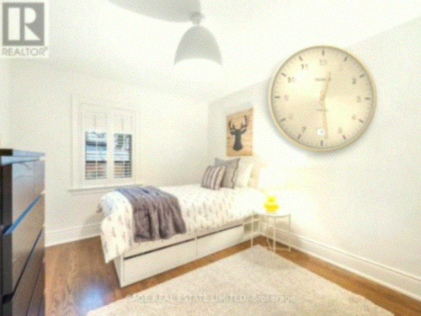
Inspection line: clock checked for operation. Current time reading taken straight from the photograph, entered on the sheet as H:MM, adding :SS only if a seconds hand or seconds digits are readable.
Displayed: 12:29
